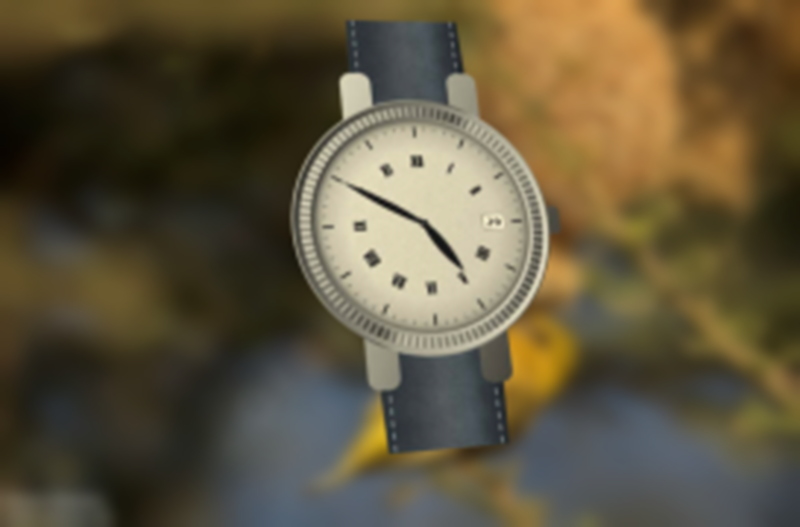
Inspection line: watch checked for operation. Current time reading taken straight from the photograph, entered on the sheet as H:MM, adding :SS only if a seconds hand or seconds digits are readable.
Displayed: 4:50
